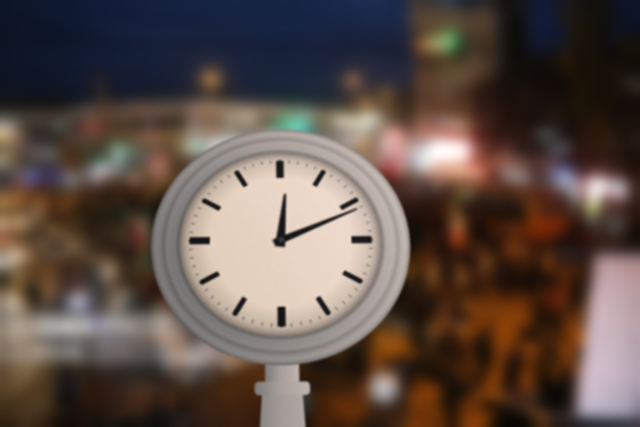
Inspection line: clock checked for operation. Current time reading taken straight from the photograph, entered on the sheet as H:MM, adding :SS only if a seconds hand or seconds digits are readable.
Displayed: 12:11
